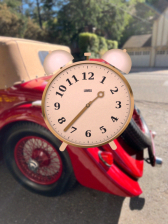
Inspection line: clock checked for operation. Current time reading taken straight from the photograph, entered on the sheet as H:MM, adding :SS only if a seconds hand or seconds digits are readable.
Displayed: 1:37
